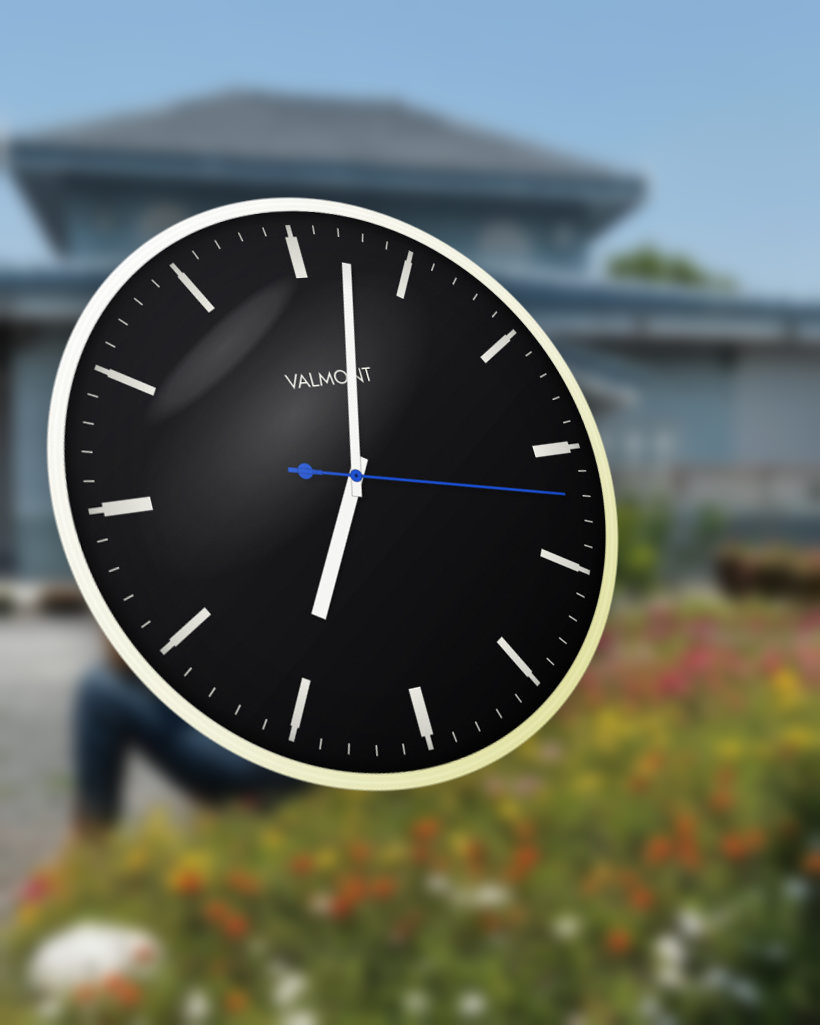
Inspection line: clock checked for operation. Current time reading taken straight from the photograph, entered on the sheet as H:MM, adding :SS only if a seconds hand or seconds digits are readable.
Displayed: 7:02:17
